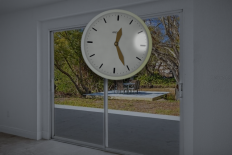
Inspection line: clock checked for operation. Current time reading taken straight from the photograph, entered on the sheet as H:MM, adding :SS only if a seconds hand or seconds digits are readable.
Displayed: 12:26
